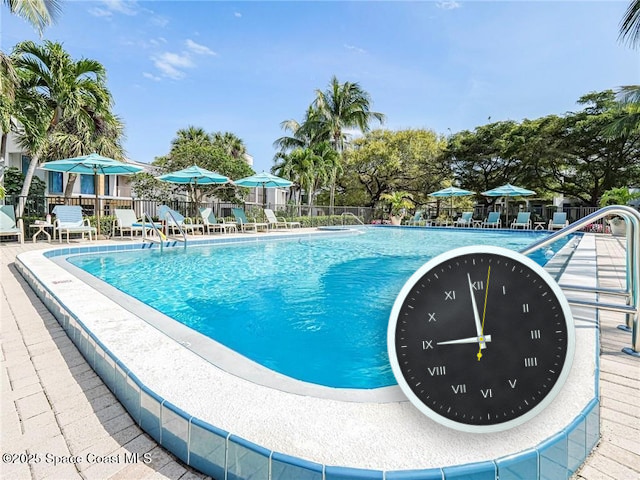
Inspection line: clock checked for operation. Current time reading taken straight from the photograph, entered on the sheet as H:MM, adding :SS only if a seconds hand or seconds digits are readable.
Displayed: 8:59:02
